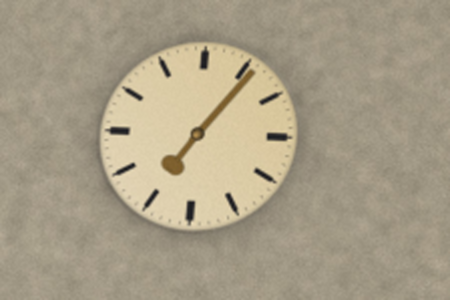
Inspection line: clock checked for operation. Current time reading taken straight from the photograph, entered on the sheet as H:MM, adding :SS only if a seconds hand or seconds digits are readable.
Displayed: 7:06
